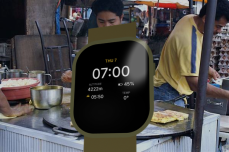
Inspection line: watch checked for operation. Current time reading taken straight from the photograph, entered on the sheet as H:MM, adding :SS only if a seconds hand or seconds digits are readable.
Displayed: 7:00
